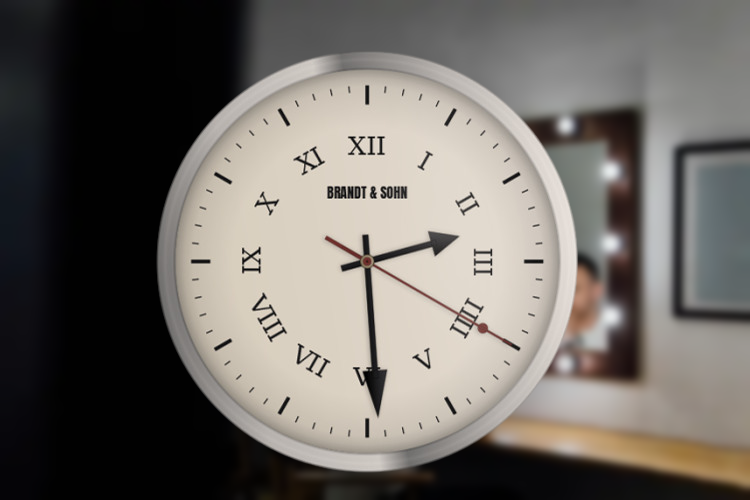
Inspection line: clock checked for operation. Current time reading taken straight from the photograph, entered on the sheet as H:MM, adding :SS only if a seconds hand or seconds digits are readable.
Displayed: 2:29:20
